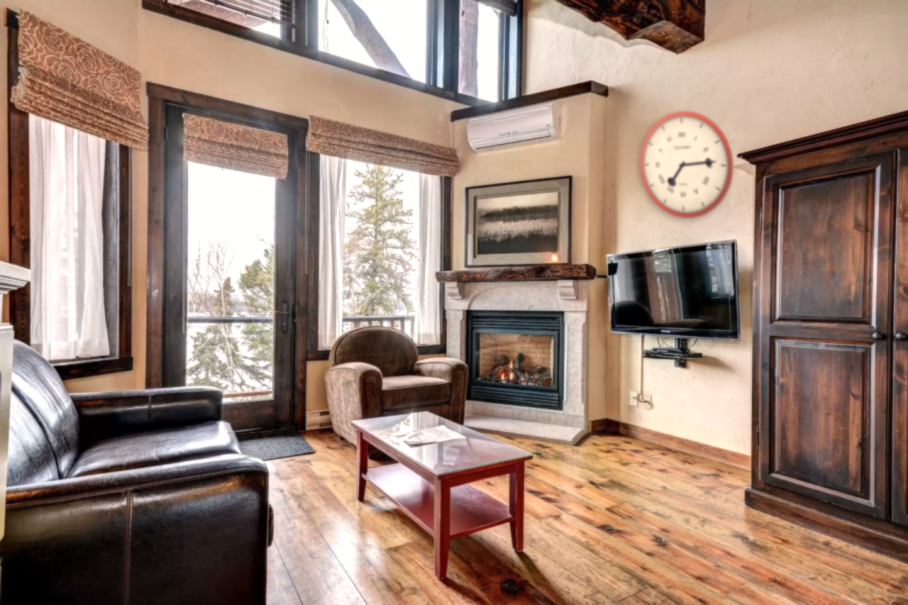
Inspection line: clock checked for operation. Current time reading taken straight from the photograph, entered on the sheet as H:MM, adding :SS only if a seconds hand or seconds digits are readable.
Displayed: 7:14
